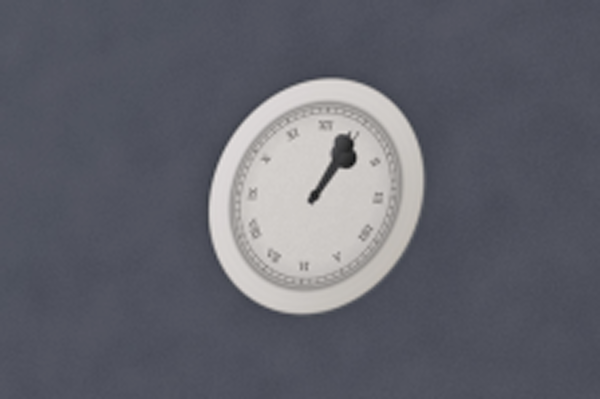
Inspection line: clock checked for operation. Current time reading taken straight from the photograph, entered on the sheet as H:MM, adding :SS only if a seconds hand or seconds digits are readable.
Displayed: 1:04
